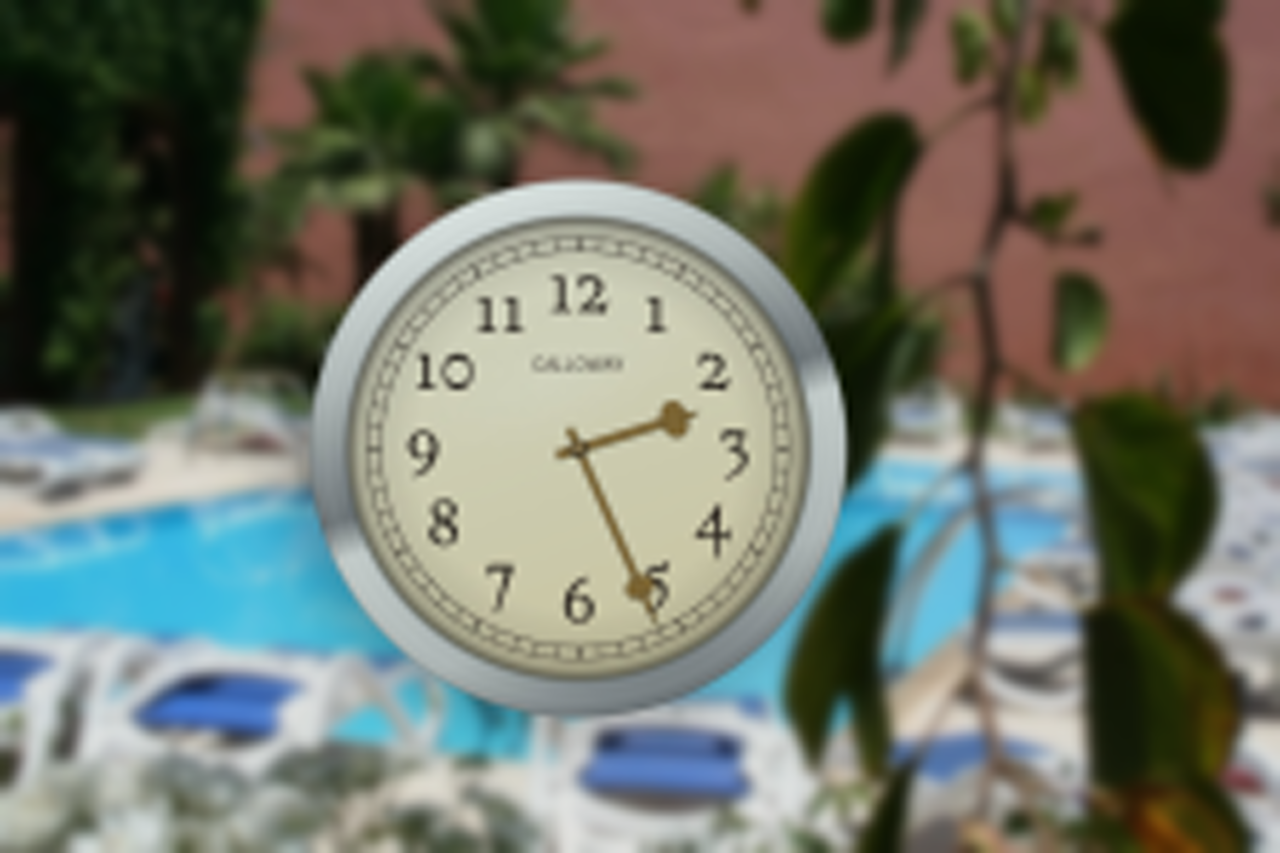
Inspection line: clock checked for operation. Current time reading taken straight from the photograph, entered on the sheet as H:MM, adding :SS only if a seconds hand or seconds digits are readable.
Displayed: 2:26
